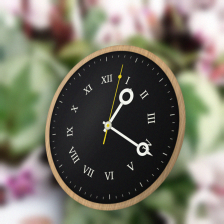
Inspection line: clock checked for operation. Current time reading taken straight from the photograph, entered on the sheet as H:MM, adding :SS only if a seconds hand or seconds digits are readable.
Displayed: 1:21:03
